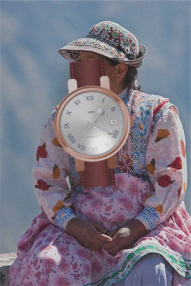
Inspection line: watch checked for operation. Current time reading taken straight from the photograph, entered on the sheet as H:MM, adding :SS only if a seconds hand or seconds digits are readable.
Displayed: 1:20
